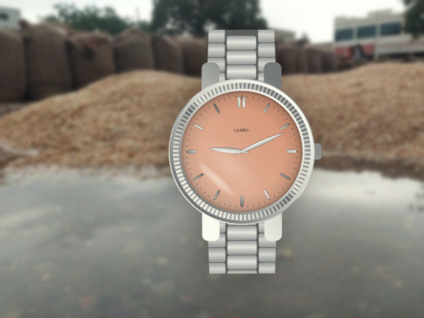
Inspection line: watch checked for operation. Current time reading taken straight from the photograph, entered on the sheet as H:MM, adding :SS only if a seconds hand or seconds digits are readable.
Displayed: 9:11
